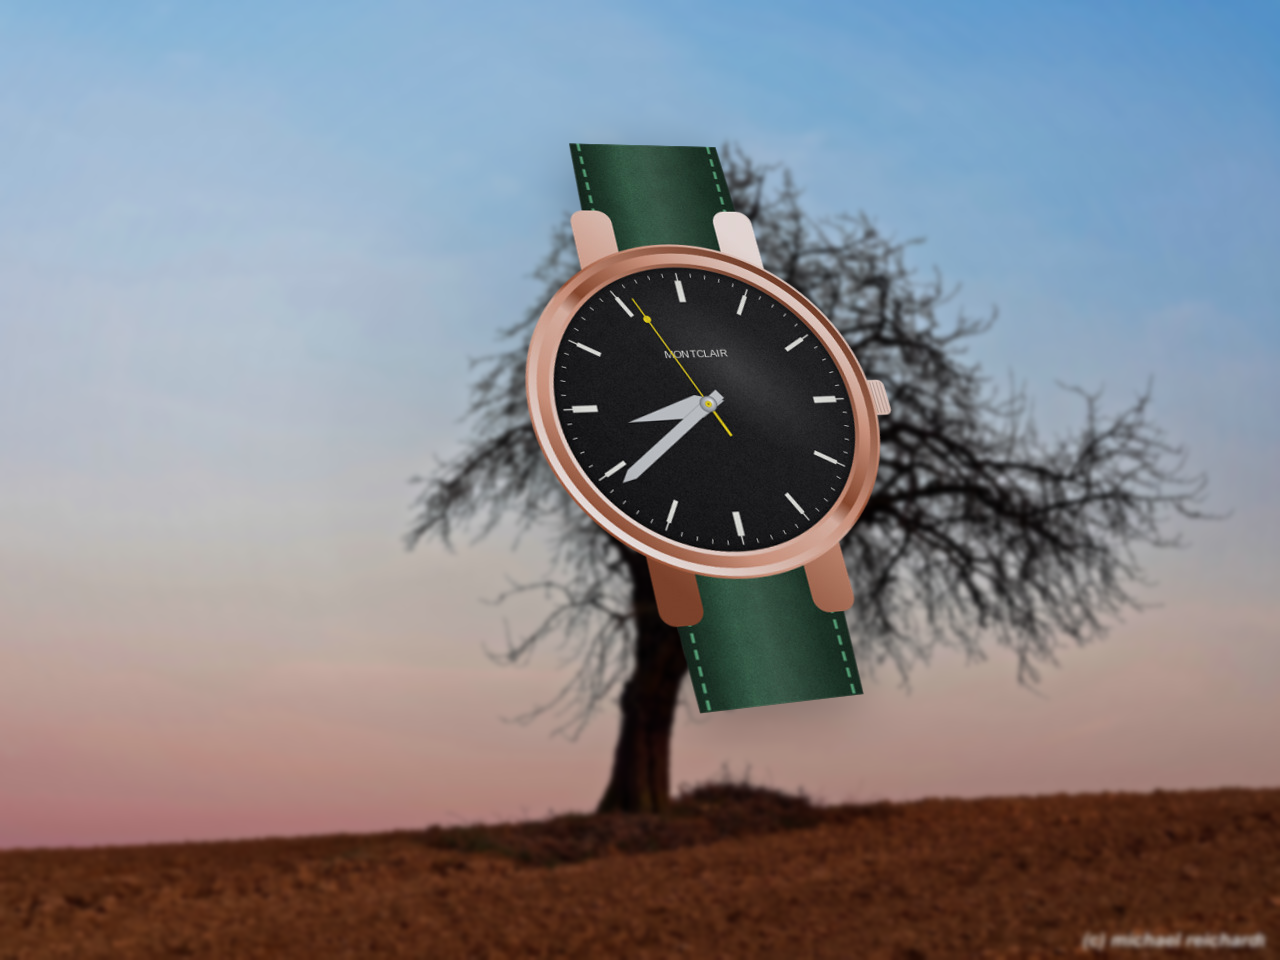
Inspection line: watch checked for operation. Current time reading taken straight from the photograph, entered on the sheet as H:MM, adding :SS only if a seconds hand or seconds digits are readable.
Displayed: 8:38:56
